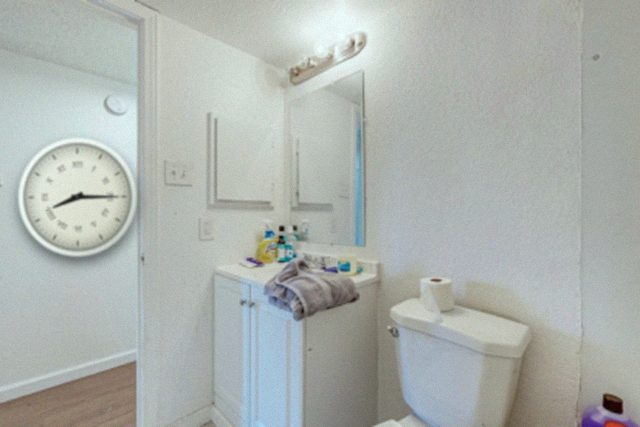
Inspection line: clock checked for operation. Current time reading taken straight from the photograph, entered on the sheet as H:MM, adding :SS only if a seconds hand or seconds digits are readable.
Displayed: 8:15
